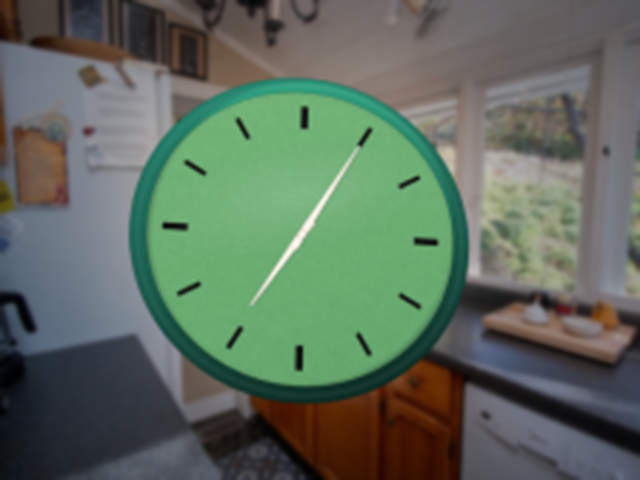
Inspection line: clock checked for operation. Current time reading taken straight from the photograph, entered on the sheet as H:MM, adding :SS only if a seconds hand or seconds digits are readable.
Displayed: 7:05
